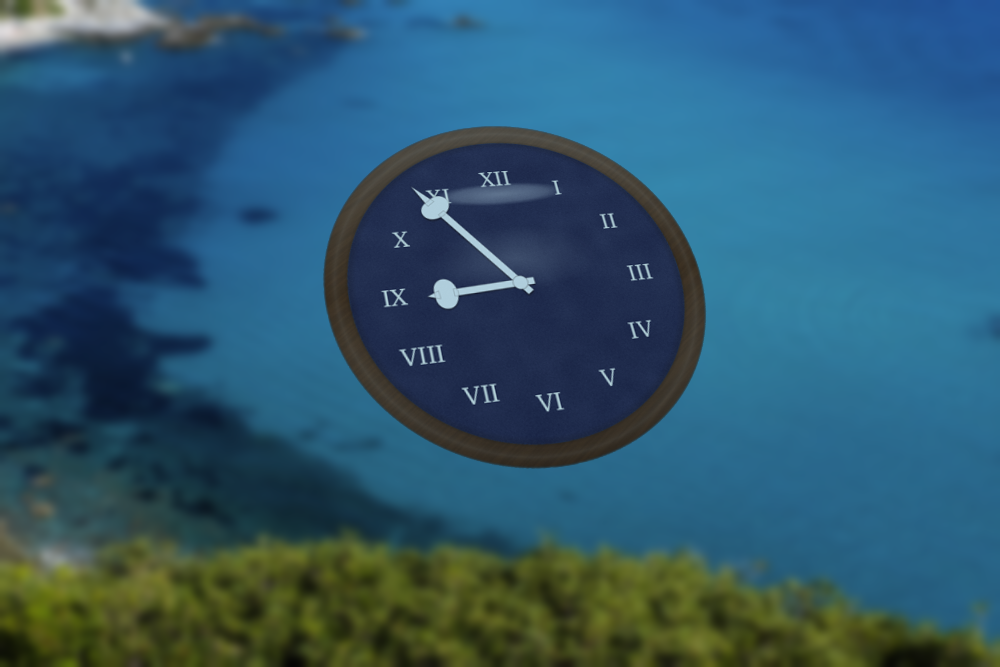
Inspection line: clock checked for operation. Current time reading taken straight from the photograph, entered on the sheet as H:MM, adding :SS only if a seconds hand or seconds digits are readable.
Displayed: 8:54
